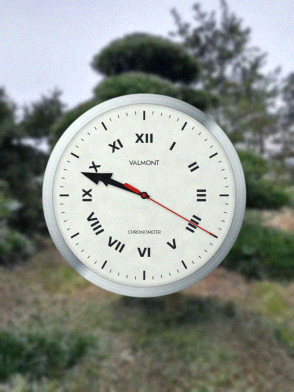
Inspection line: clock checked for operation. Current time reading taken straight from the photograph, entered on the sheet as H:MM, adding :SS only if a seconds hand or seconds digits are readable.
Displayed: 9:48:20
